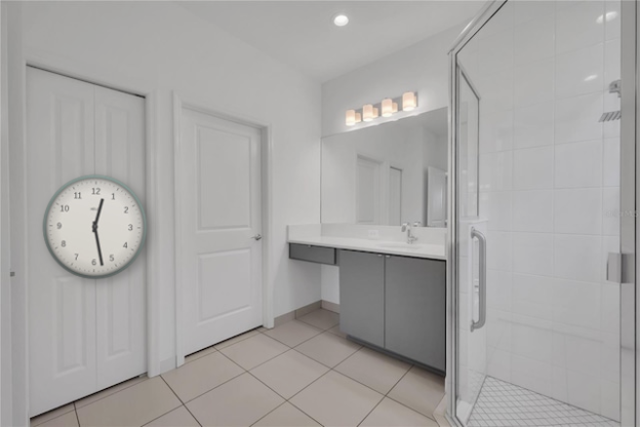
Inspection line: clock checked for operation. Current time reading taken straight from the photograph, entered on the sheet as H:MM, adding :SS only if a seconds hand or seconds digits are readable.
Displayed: 12:28
